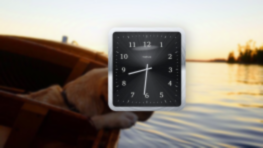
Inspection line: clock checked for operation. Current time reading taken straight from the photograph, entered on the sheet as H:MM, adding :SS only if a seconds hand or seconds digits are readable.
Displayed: 8:31
